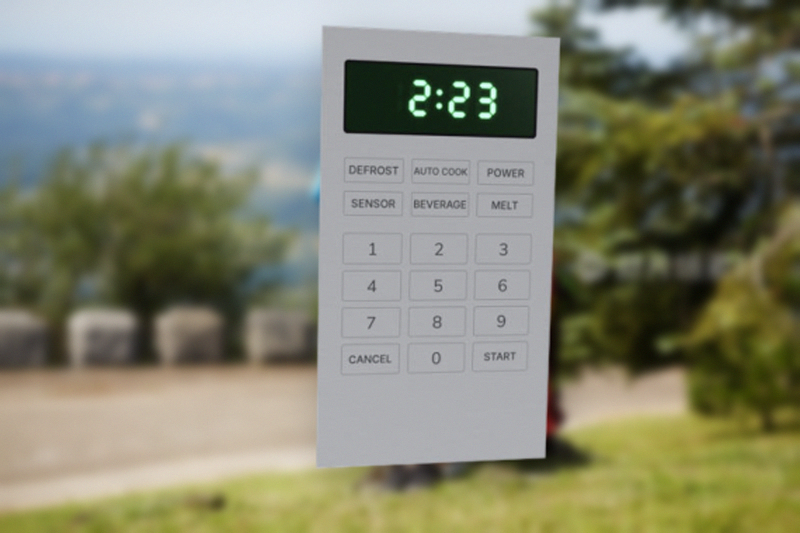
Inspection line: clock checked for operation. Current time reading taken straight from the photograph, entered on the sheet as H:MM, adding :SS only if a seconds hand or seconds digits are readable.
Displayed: 2:23
